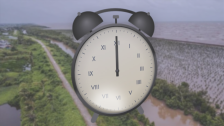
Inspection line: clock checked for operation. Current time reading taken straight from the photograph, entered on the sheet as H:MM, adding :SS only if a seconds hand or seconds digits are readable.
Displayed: 12:00
